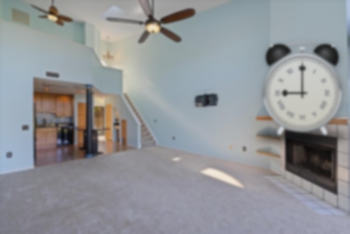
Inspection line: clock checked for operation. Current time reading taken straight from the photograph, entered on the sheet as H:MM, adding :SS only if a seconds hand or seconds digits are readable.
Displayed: 9:00
